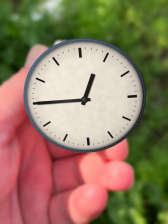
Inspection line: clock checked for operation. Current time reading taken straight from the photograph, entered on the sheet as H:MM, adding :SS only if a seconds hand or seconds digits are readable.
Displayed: 12:45
